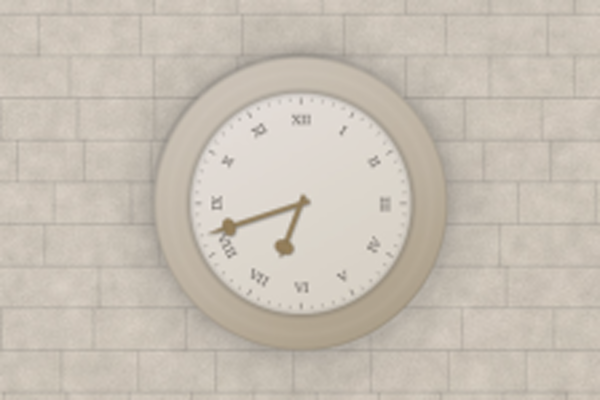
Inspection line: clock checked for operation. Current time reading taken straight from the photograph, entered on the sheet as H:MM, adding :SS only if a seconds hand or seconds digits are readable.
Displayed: 6:42
